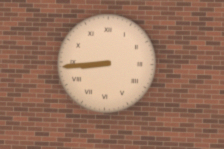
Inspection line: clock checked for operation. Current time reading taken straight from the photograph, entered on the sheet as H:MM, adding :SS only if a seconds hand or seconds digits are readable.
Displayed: 8:44
